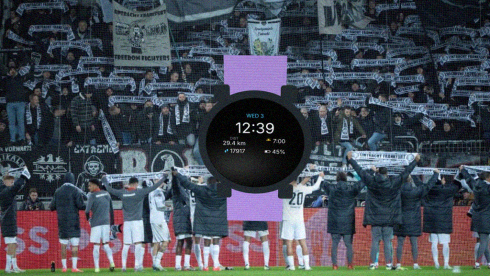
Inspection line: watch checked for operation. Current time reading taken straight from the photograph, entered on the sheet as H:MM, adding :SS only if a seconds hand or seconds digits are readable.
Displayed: 12:39
